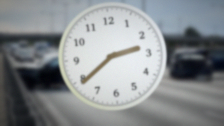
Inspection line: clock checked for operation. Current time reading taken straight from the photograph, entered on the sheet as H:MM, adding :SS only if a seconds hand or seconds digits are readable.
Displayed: 2:39
